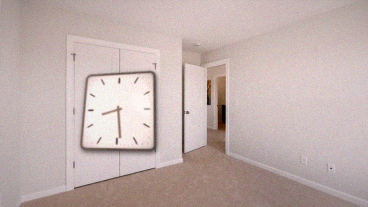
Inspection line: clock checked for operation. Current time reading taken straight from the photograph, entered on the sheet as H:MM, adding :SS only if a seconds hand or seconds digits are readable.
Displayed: 8:29
